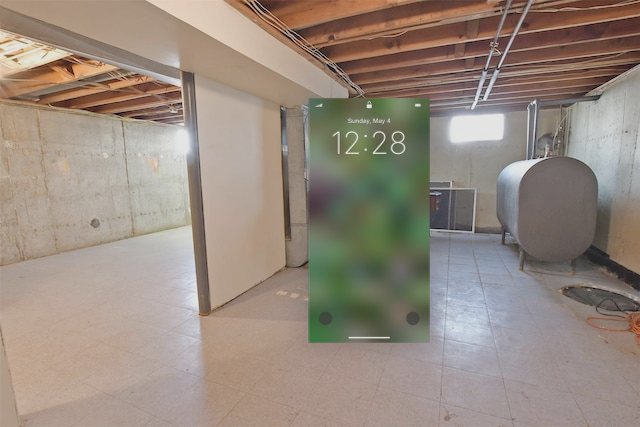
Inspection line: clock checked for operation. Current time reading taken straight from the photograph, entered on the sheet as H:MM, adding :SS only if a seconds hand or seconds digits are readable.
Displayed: 12:28
